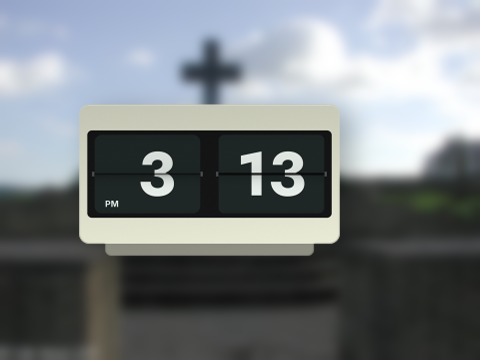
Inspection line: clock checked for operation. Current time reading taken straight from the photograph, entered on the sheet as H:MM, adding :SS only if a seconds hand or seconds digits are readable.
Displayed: 3:13
